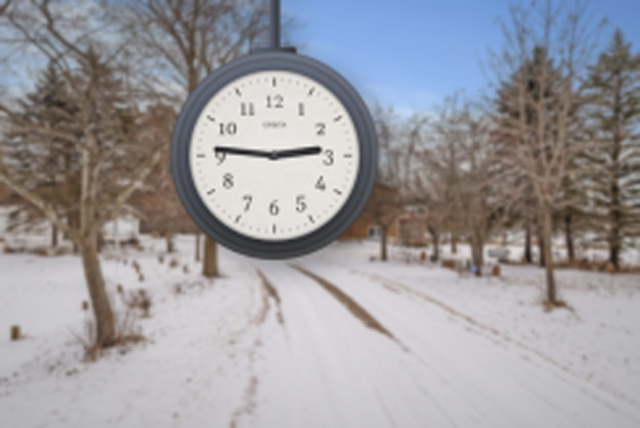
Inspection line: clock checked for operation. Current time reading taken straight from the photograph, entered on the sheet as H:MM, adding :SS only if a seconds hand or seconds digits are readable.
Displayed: 2:46
